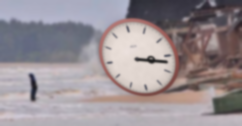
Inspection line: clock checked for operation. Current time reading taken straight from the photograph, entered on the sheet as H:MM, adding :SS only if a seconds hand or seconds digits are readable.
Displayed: 3:17
